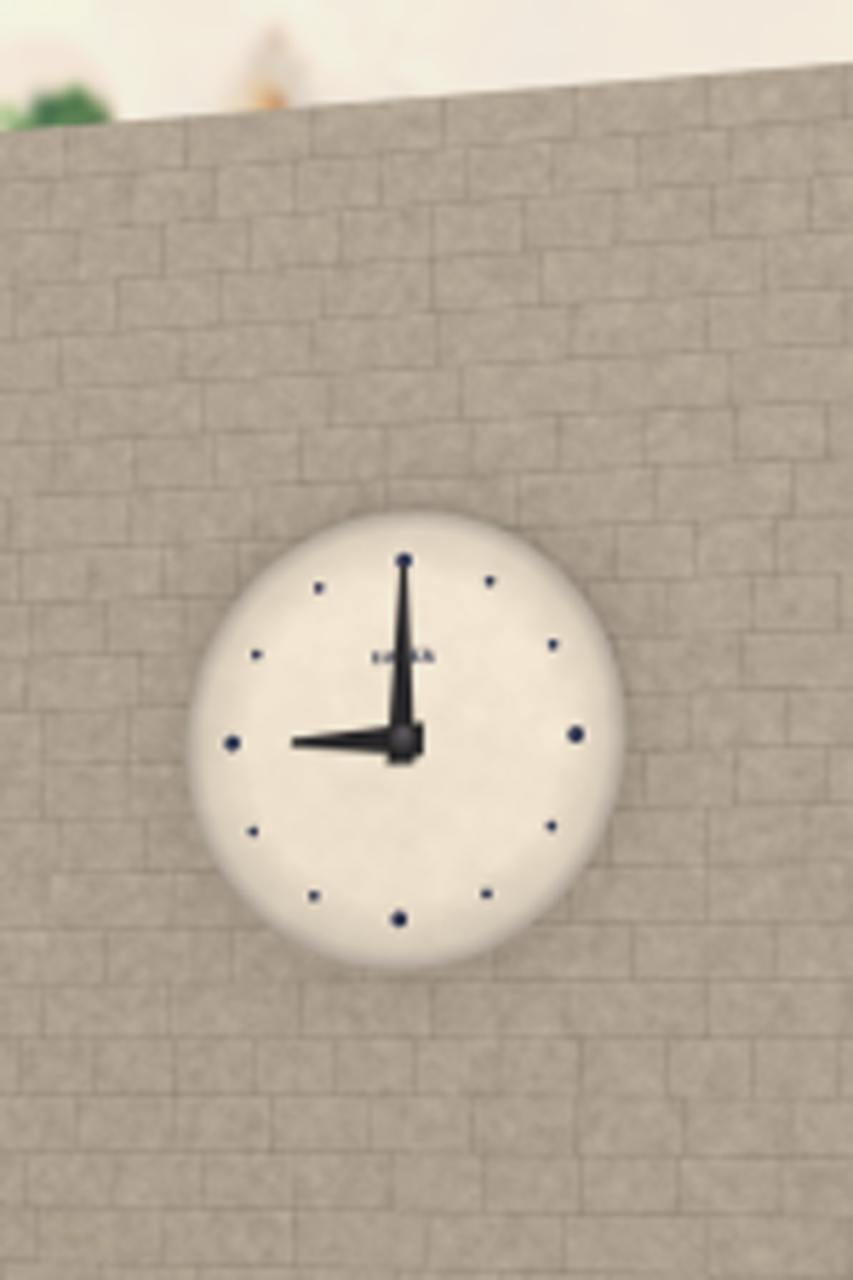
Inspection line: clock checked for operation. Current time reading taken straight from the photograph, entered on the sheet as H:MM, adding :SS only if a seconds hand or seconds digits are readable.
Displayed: 9:00
